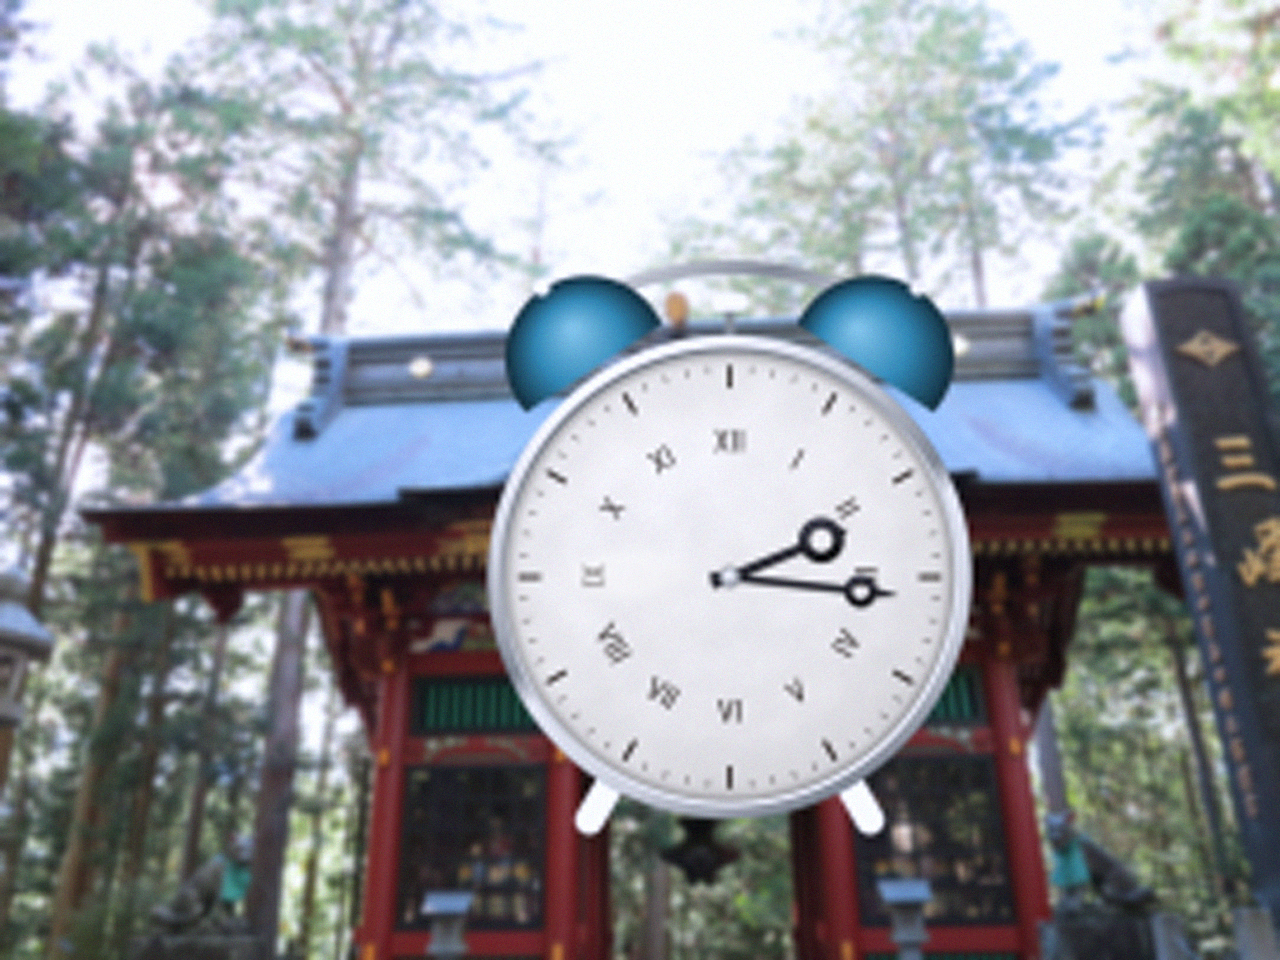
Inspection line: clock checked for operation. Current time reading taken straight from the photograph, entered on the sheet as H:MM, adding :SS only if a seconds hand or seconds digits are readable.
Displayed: 2:16
